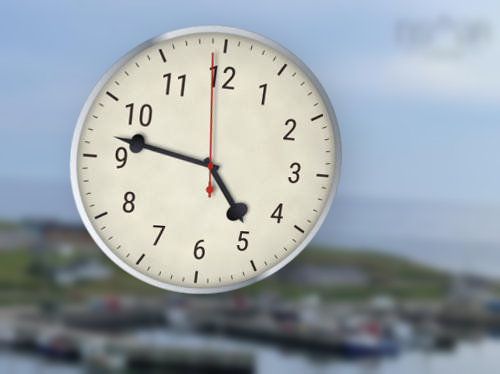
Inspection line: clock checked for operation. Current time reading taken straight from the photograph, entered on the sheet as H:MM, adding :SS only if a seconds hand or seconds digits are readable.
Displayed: 4:46:59
